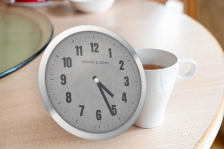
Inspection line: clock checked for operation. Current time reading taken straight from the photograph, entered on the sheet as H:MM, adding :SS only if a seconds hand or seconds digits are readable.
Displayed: 4:26
